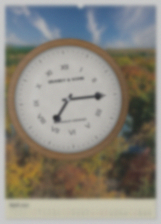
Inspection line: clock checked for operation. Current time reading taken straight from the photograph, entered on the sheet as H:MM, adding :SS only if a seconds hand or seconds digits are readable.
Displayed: 7:15
